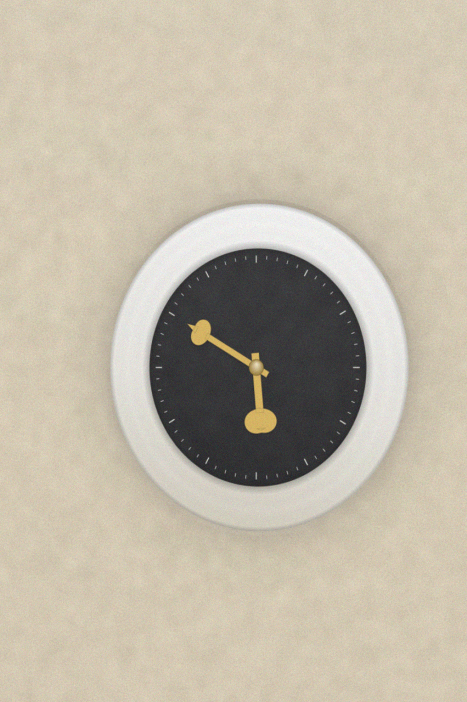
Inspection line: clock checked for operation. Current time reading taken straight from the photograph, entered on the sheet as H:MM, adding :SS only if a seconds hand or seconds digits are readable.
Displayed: 5:50
